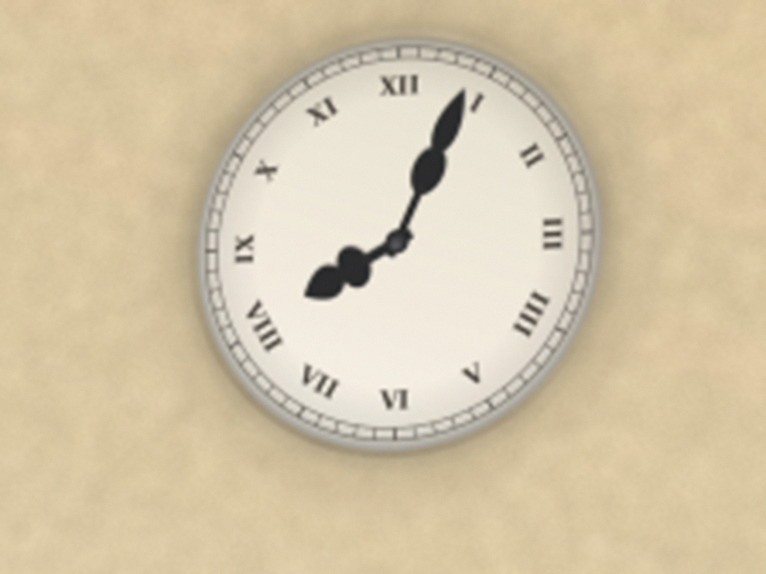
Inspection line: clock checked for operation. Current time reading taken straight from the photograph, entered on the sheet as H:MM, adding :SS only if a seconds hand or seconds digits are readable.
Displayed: 8:04
